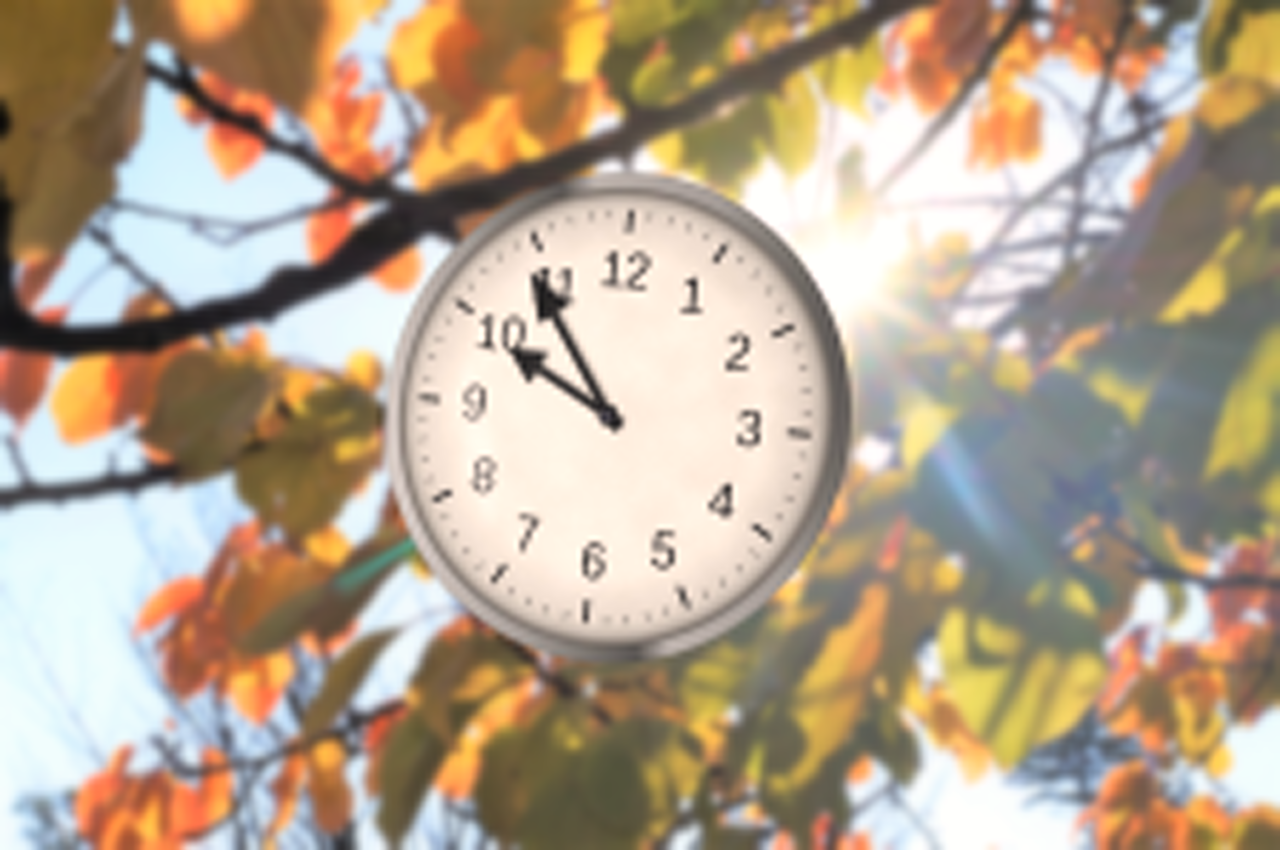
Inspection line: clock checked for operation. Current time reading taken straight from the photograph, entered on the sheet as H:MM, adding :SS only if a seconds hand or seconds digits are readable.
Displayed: 9:54
